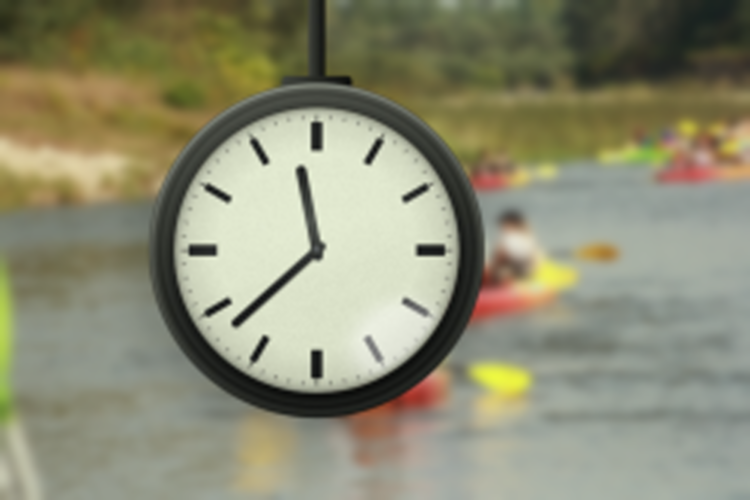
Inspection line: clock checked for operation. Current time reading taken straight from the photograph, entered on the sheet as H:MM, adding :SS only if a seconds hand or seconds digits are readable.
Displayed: 11:38
